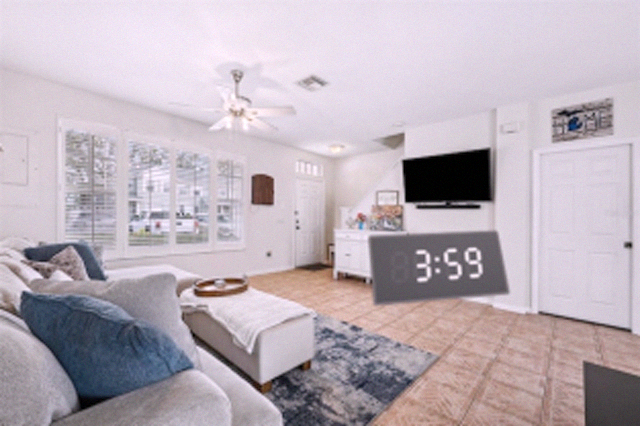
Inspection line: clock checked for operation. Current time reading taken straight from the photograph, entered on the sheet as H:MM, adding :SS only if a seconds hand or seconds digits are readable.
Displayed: 3:59
